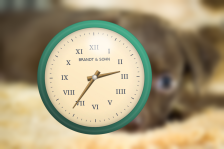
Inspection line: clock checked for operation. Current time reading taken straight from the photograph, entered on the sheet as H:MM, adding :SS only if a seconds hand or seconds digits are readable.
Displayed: 2:36
